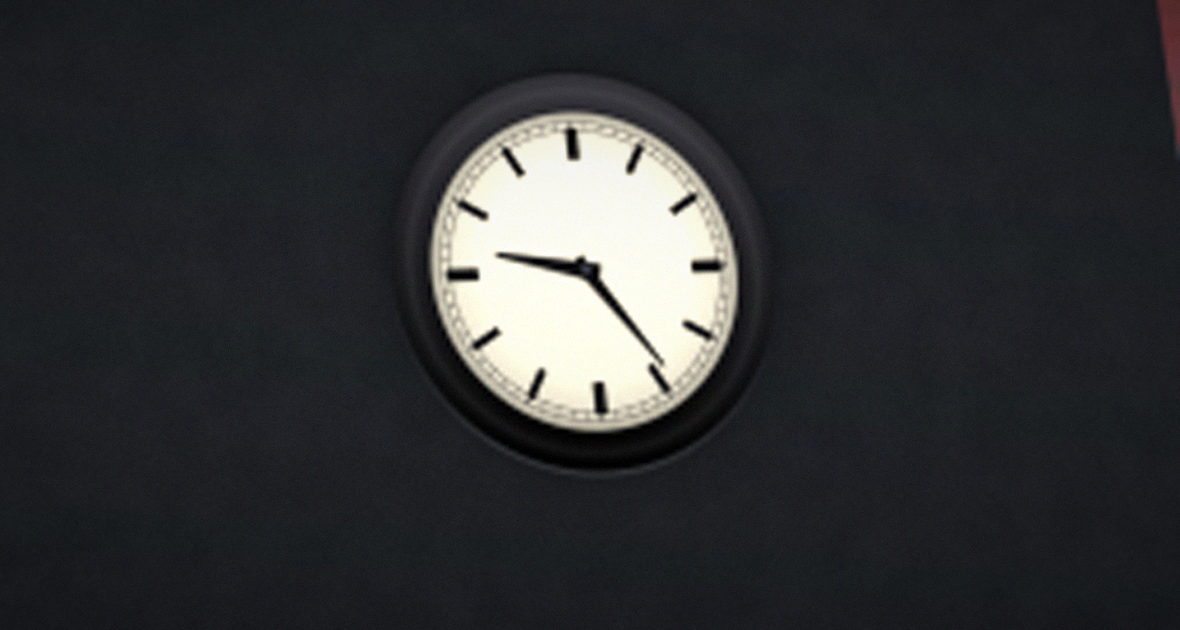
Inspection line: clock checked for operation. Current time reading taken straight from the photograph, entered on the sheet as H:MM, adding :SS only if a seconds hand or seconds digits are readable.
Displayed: 9:24
